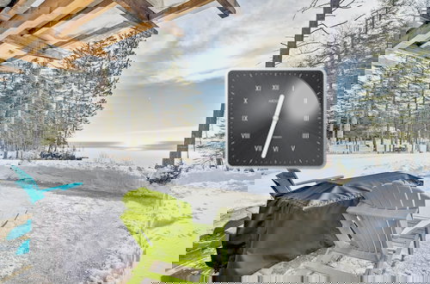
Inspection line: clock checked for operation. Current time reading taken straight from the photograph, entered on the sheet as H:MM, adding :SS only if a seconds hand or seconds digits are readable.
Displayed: 12:33
